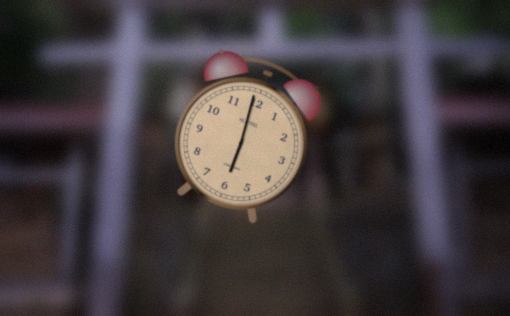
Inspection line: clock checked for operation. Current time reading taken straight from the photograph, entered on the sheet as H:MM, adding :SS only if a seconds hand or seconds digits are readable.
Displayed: 5:59
